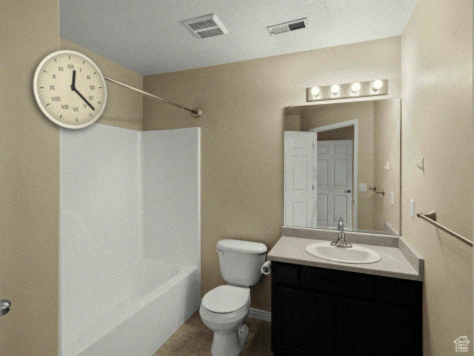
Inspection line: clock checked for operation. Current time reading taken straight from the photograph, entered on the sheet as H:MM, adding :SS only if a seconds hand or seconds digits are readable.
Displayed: 12:23
